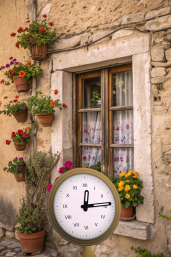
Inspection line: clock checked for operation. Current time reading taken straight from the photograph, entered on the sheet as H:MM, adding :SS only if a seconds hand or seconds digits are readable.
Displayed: 12:14
